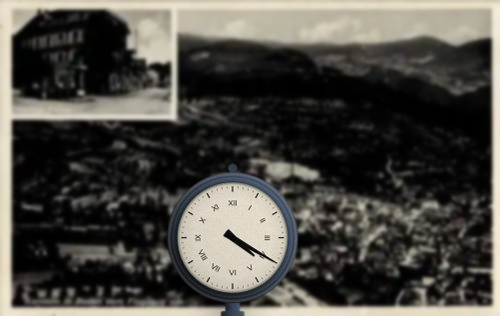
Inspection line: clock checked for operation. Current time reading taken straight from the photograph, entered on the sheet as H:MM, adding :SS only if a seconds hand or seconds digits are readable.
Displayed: 4:20
